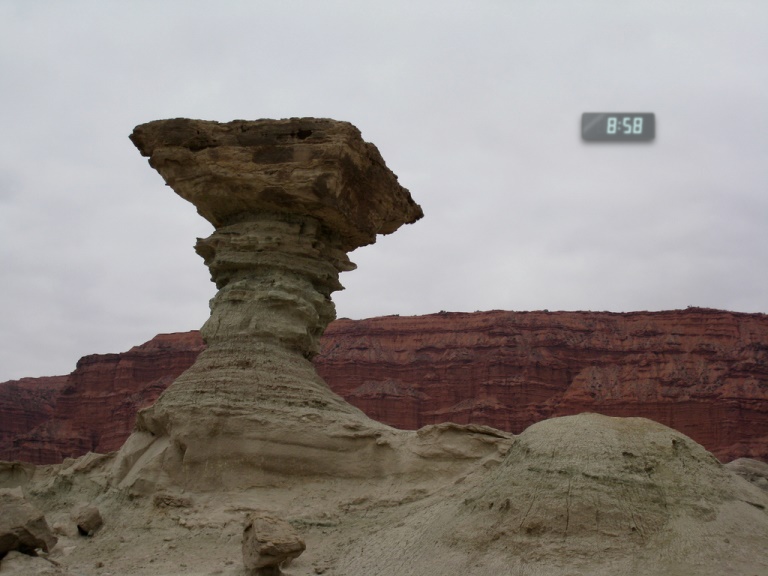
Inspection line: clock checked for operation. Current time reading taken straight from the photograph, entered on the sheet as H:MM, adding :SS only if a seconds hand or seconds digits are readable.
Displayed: 8:58
